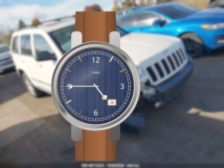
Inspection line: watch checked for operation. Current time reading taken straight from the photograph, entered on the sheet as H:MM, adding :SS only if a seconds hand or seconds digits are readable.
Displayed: 4:45
